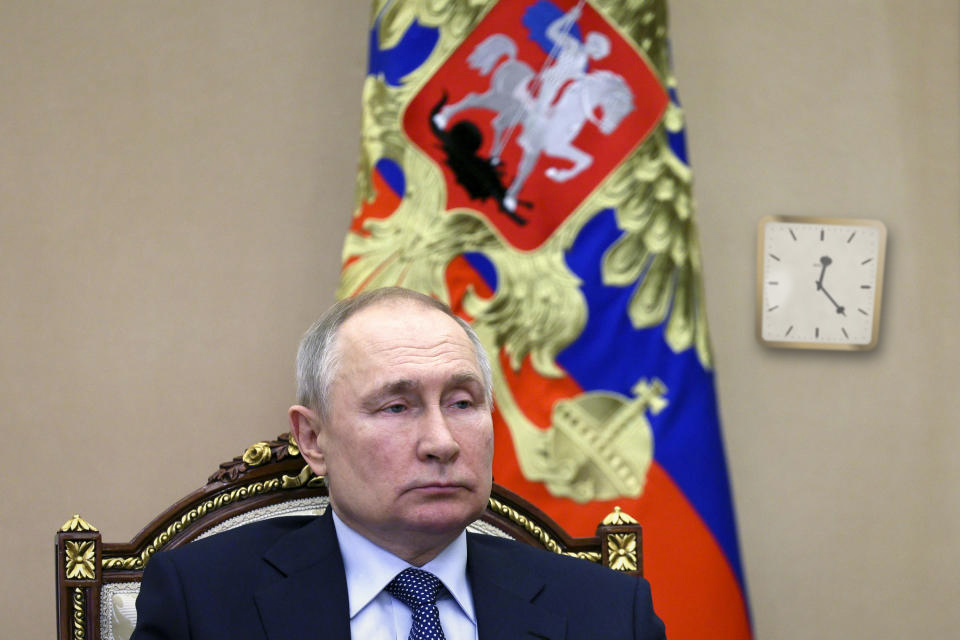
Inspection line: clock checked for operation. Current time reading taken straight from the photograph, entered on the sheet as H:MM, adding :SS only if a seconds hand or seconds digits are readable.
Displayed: 12:23
